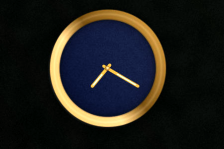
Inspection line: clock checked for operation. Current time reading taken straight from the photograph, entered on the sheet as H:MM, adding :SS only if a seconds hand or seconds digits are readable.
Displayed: 7:20
